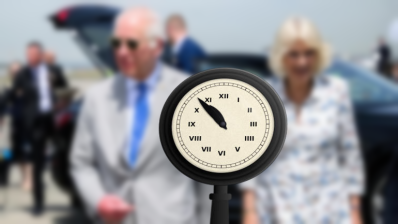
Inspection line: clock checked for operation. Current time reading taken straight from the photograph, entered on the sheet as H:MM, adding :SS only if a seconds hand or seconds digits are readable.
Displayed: 10:53
